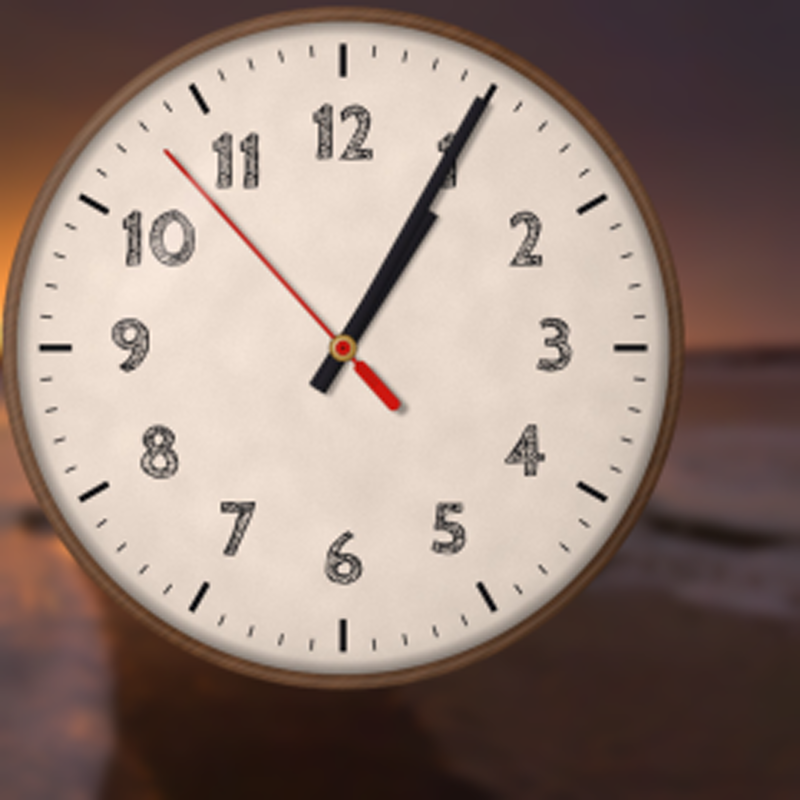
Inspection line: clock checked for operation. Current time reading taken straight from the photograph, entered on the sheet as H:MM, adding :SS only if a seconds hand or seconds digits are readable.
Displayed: 1:04:53
